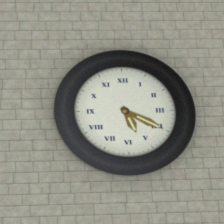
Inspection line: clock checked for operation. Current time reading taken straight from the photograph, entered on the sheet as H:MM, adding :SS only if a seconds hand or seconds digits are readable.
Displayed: 5:20
